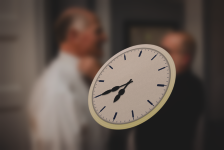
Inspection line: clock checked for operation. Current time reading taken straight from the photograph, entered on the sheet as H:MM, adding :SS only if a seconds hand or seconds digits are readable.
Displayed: 6:40
